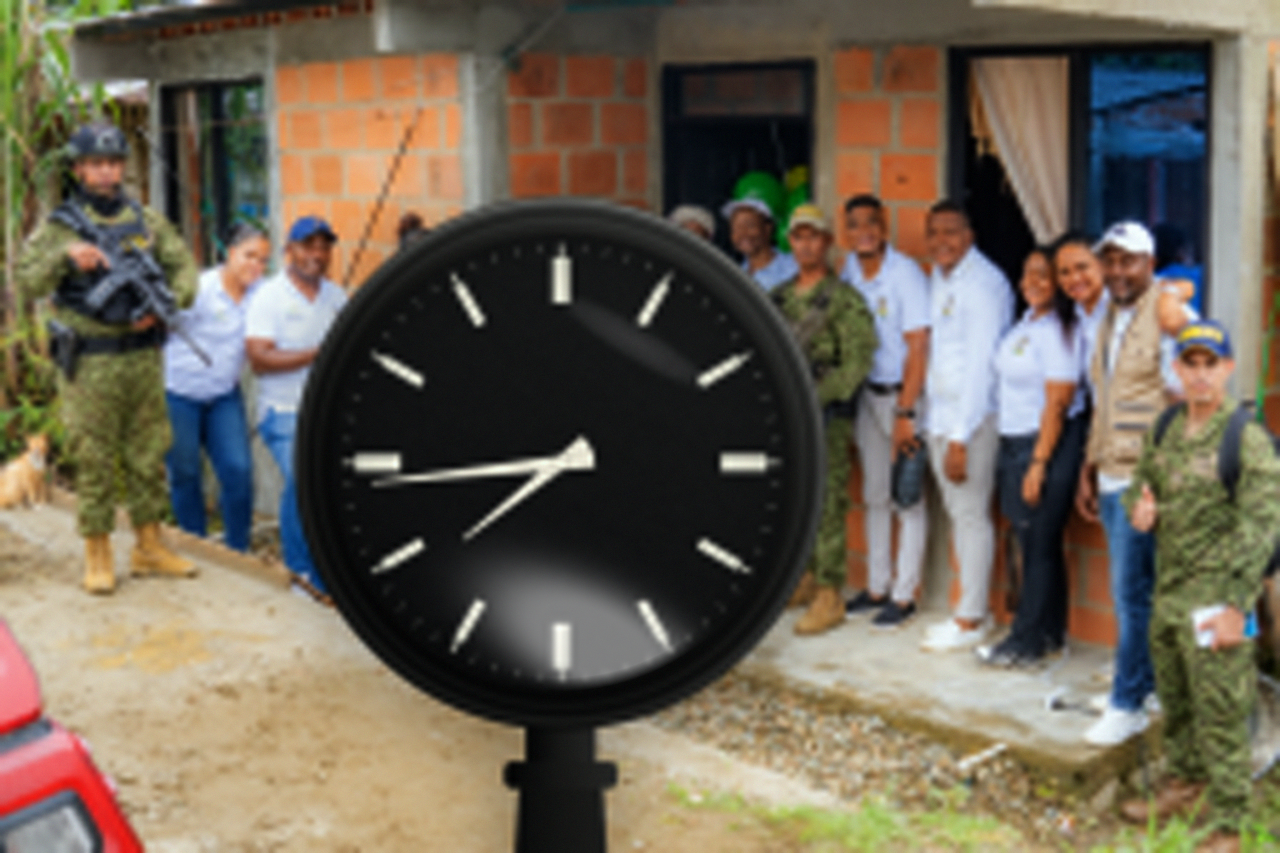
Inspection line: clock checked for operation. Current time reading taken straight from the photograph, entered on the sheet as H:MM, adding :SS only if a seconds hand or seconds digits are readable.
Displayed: 7:44
